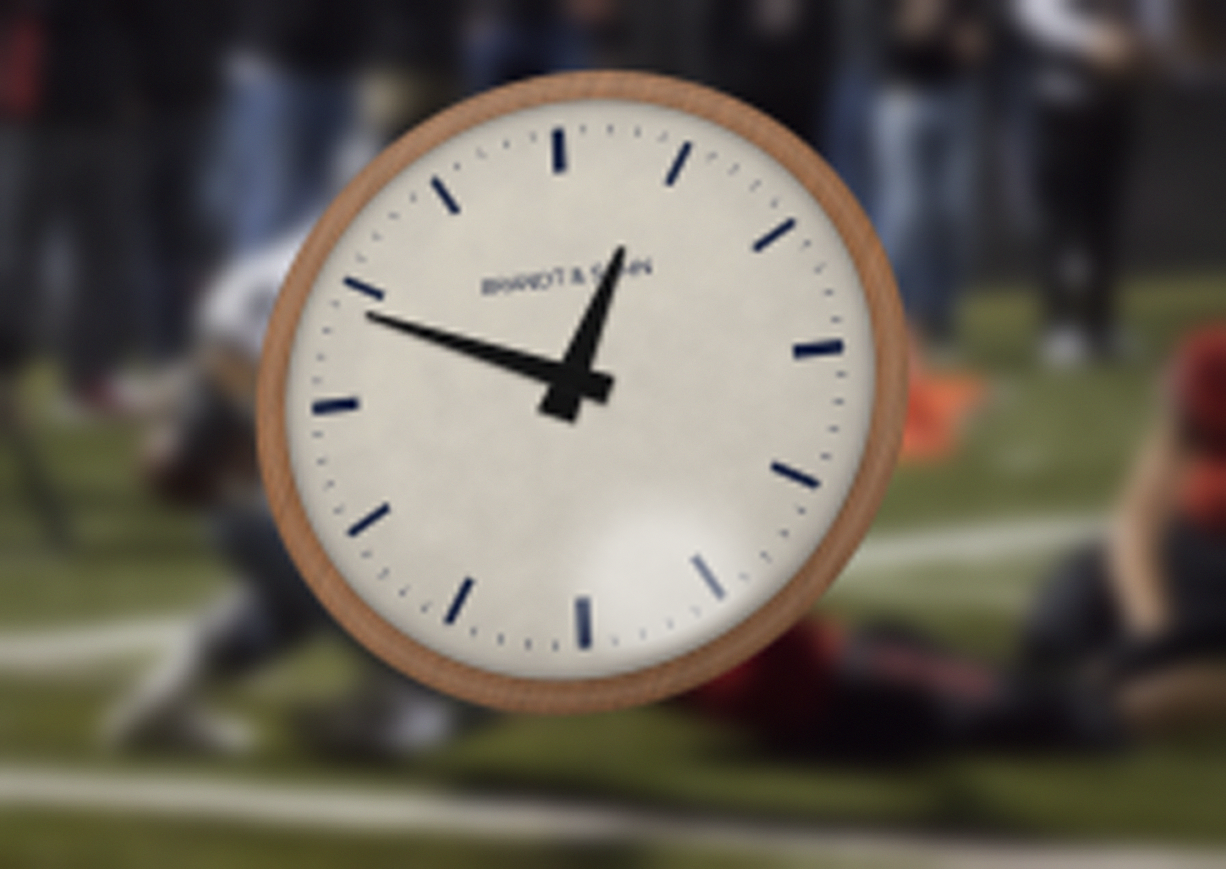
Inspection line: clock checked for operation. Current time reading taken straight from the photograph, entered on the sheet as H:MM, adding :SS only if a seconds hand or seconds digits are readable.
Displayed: 12:49
